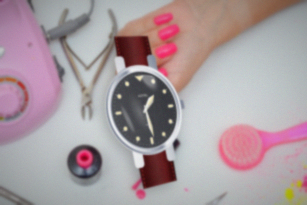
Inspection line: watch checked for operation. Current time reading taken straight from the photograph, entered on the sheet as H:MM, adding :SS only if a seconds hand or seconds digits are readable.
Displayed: 1:29
